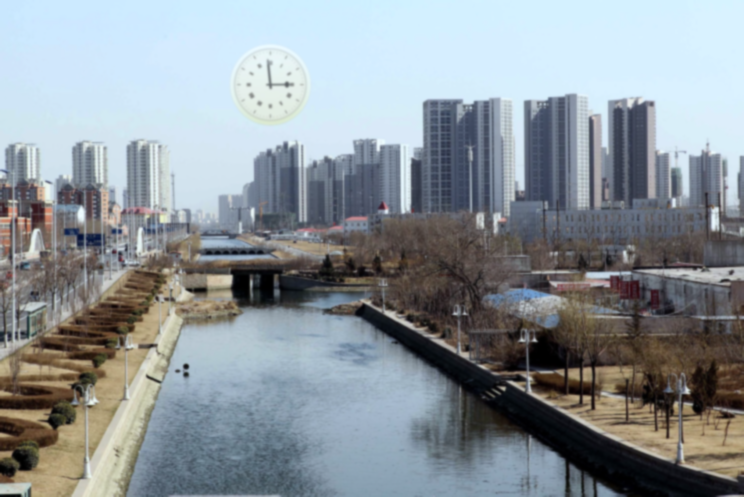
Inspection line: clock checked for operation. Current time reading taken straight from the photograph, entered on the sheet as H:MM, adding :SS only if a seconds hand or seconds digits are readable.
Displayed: 2:59
